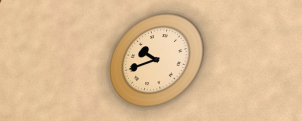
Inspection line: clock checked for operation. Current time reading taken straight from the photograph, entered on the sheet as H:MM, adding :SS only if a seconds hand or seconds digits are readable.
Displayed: 9:40
